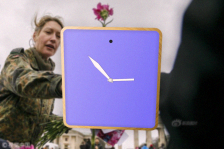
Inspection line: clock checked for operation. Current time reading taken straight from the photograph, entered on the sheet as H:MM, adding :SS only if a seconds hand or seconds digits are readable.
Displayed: 2:53
